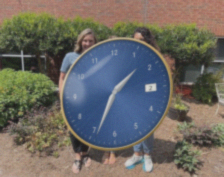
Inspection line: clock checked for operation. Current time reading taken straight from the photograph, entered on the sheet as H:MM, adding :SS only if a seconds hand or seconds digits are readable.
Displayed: 1:34
